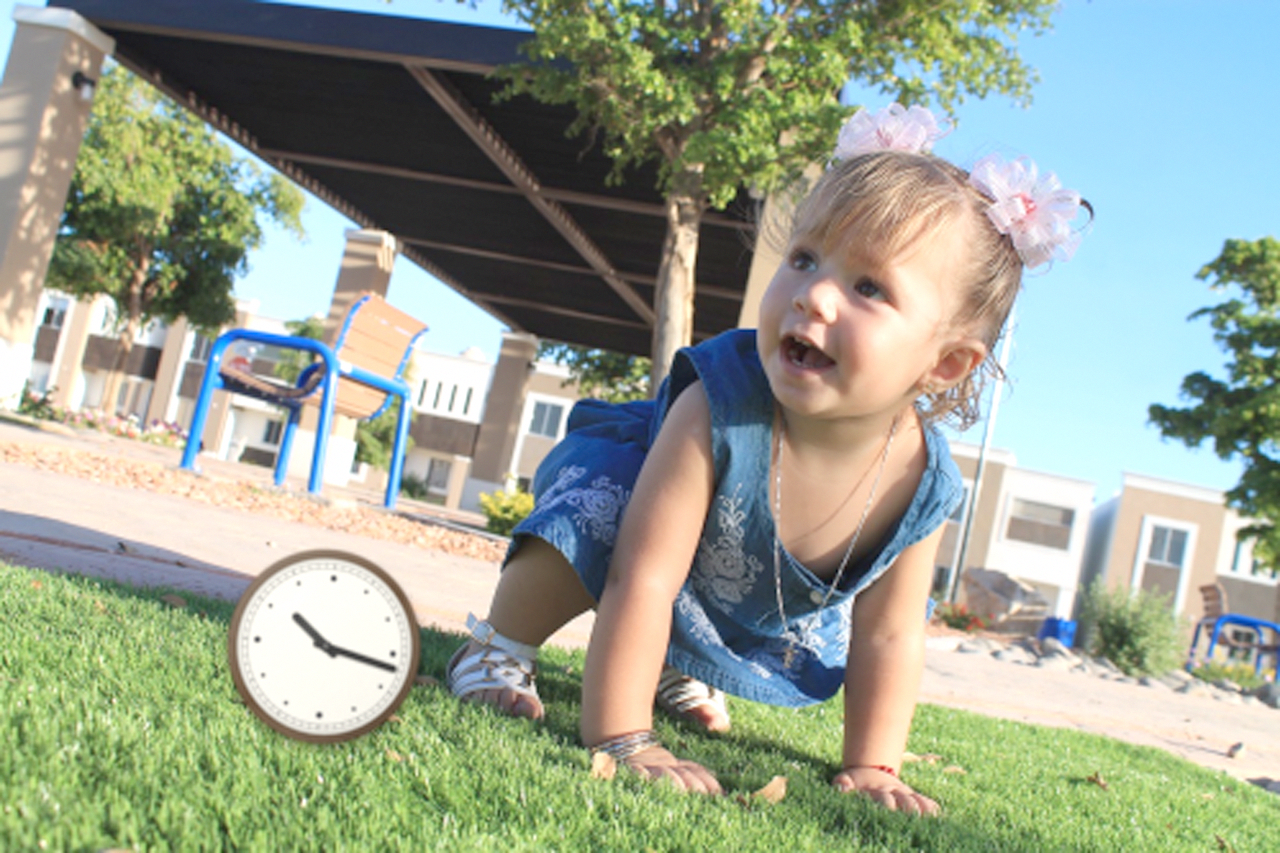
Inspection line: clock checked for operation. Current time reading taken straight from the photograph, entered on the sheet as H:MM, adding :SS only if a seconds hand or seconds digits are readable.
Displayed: 10:17
